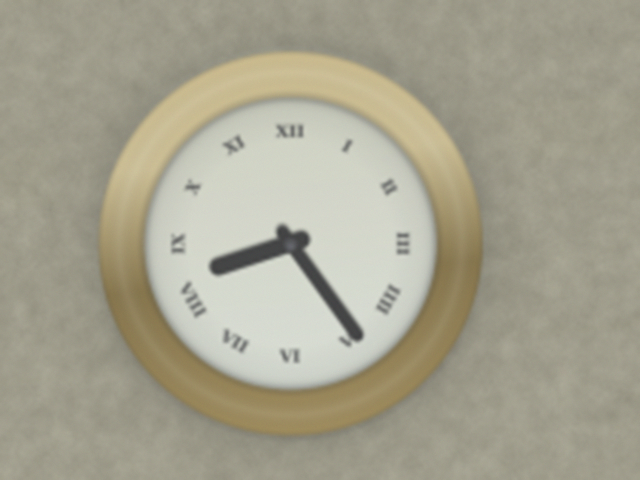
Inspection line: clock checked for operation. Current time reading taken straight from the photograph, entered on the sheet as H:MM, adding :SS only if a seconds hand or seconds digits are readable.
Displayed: 8:24
